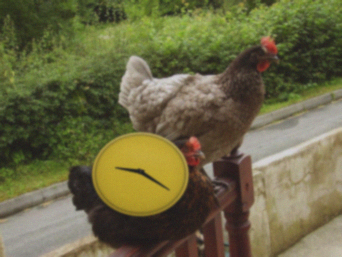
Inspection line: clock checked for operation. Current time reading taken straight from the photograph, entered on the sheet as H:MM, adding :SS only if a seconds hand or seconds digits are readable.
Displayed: 9:21
